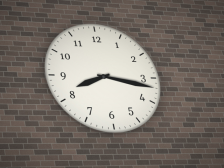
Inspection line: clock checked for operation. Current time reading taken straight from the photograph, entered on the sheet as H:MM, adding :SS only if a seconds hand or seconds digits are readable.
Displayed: 8:17
